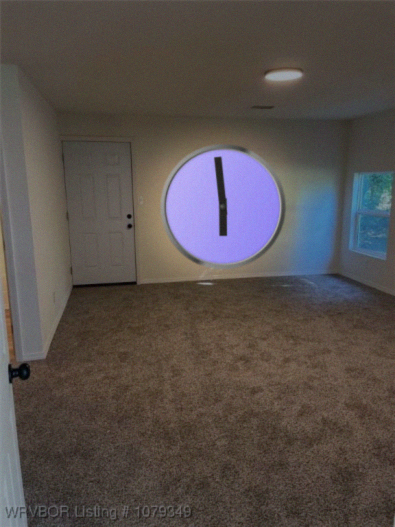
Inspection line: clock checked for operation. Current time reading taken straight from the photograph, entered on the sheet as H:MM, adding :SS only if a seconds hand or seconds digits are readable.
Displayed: 5:59
